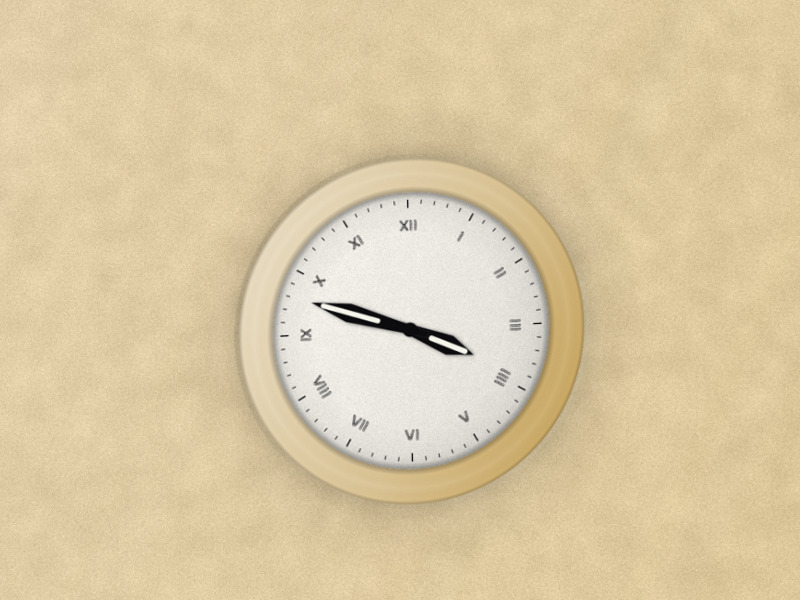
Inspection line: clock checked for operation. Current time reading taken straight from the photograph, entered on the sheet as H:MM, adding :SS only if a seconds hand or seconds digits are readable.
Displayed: 3:48
